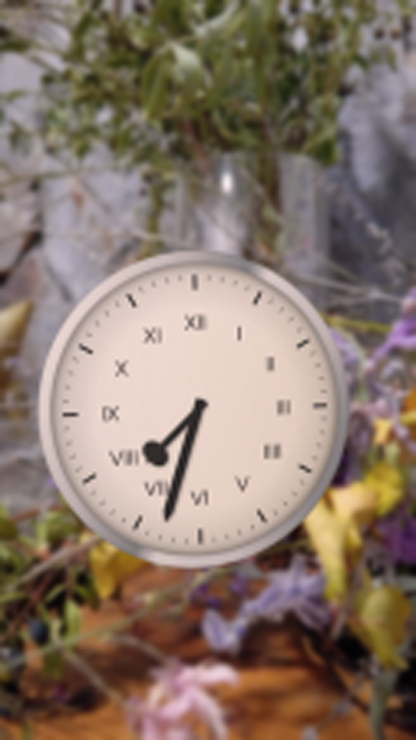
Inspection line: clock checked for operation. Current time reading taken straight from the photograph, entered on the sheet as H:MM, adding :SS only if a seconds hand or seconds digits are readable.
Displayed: 7:33
